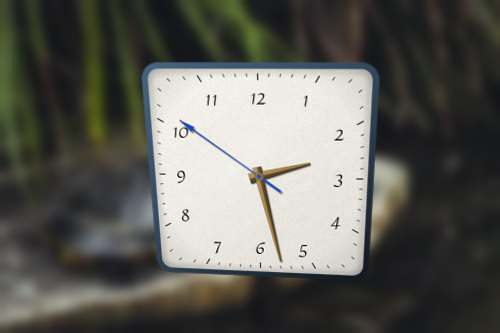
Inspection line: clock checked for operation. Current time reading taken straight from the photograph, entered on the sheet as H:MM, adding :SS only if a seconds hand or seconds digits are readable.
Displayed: 2:27:51
